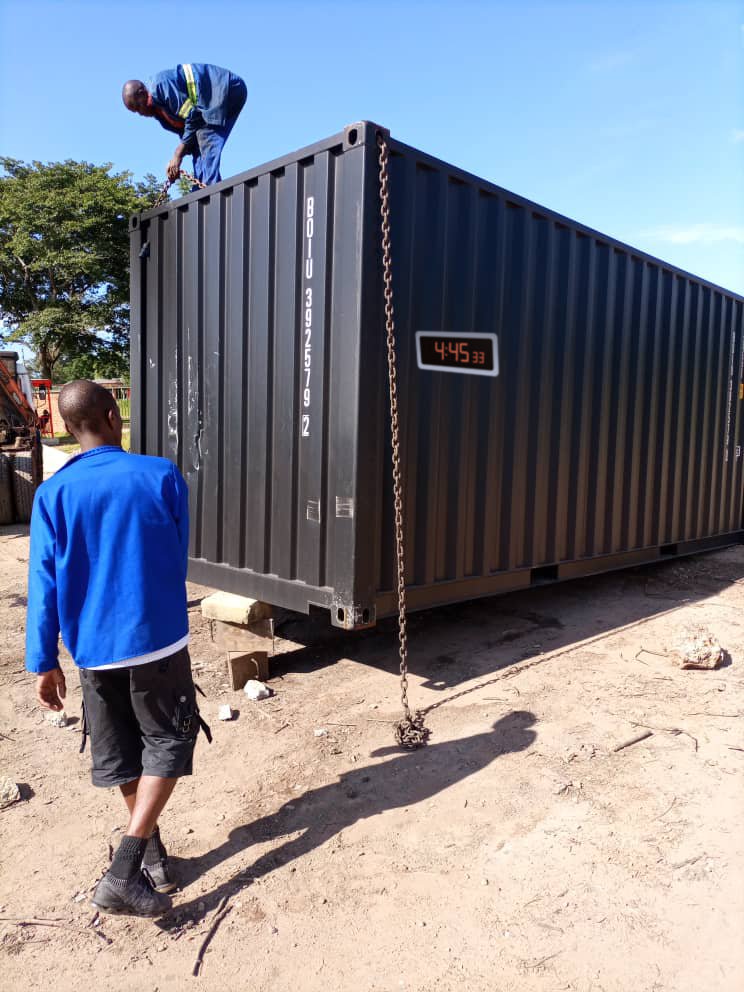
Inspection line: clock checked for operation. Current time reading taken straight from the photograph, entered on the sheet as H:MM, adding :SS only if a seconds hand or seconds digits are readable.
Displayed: 4:45
